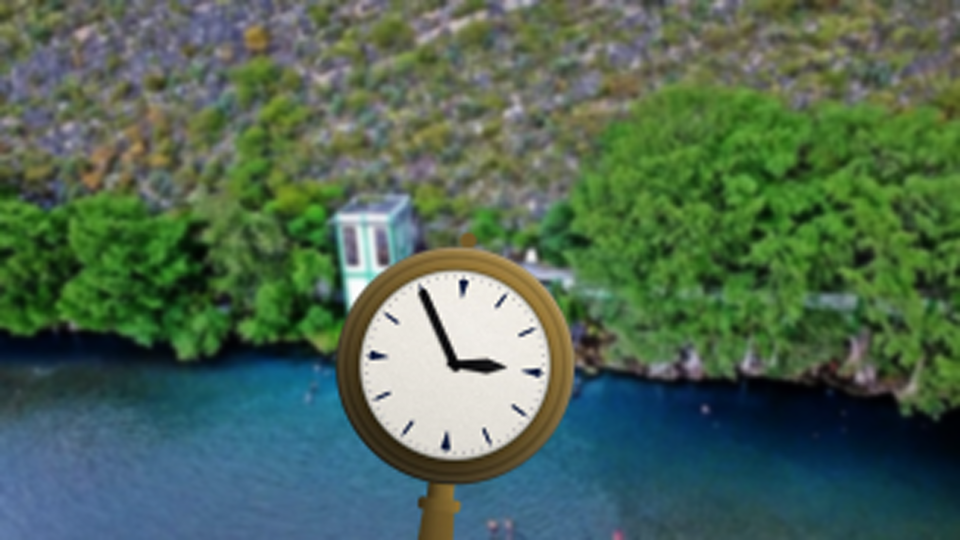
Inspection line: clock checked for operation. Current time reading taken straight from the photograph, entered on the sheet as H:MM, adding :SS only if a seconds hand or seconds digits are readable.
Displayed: 2:55
